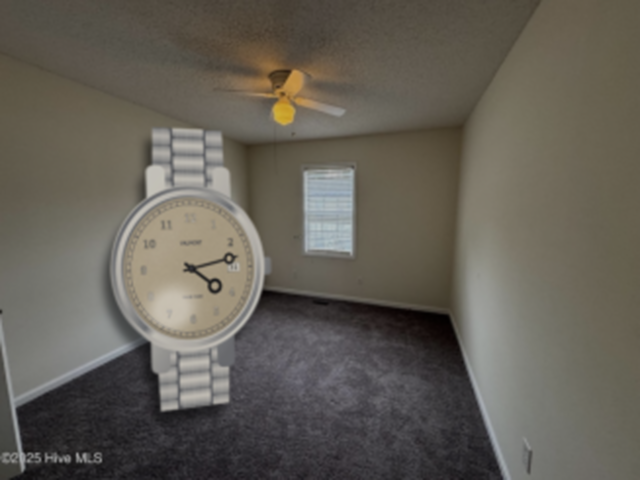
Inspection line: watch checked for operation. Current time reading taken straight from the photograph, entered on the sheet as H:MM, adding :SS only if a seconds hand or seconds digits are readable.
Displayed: 4:13
